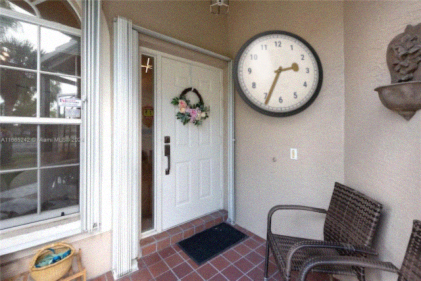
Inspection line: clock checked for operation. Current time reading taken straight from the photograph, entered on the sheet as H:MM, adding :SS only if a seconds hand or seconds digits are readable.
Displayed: 2:34
